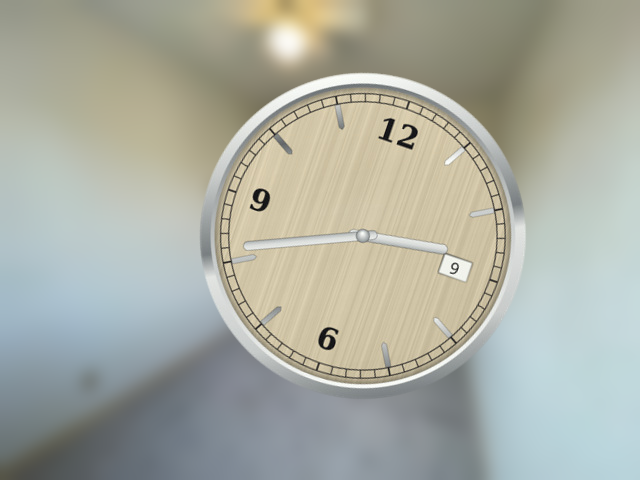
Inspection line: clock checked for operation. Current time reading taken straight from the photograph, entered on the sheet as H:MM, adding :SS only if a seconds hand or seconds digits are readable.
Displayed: 2:41
